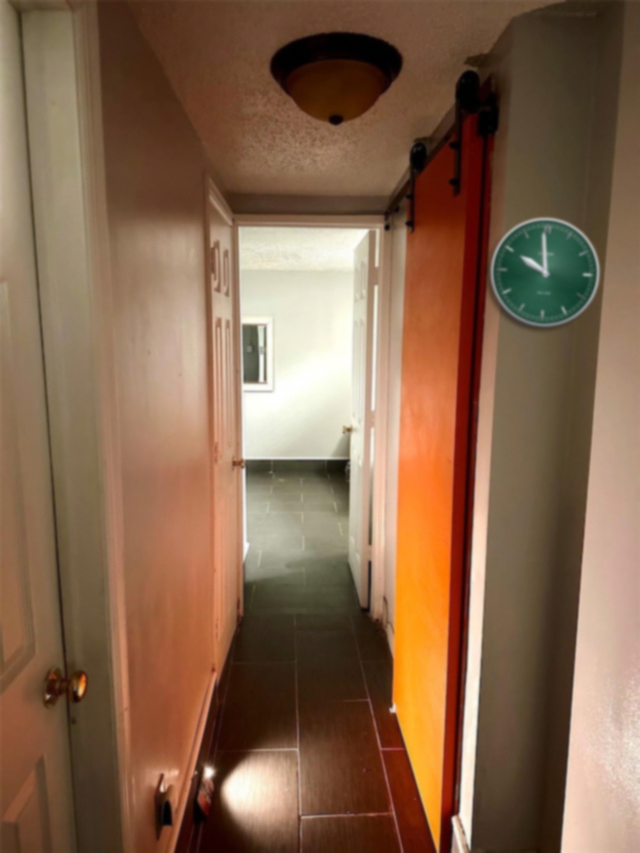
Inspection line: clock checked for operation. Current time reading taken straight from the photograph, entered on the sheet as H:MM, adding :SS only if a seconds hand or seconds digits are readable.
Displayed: 9:59
